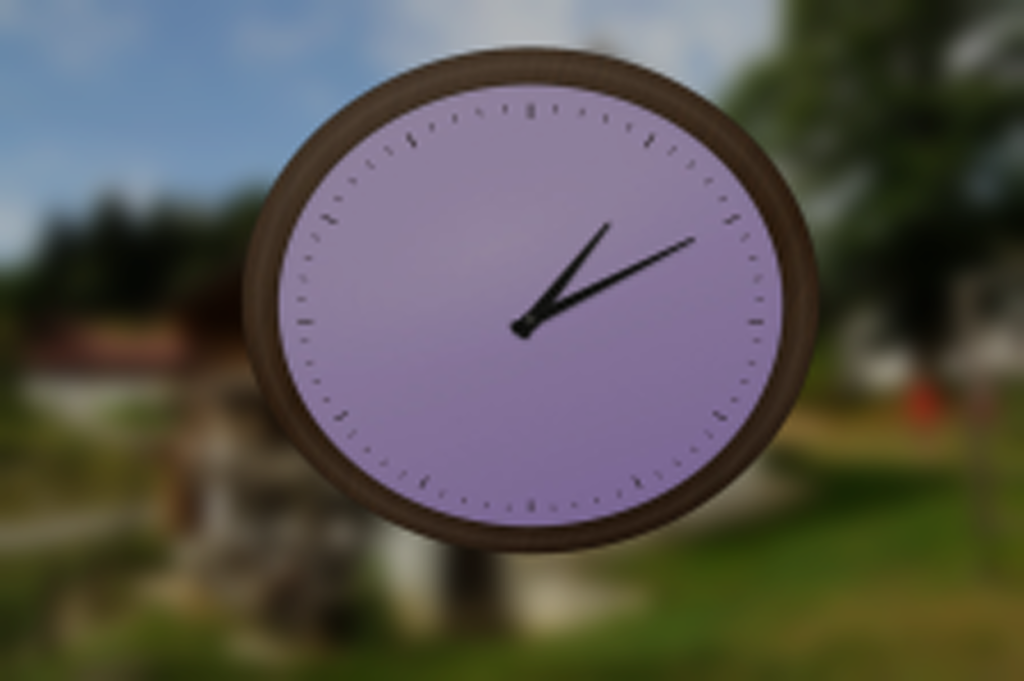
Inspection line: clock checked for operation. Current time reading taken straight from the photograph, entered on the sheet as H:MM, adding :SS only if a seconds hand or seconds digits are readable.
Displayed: 1:10
